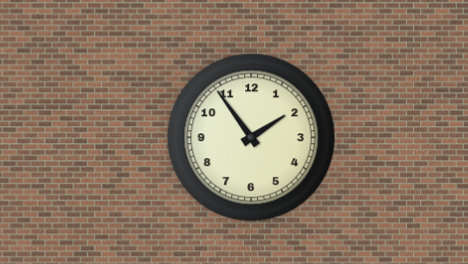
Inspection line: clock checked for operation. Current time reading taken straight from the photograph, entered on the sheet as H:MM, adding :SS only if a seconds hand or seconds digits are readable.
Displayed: 1:54
